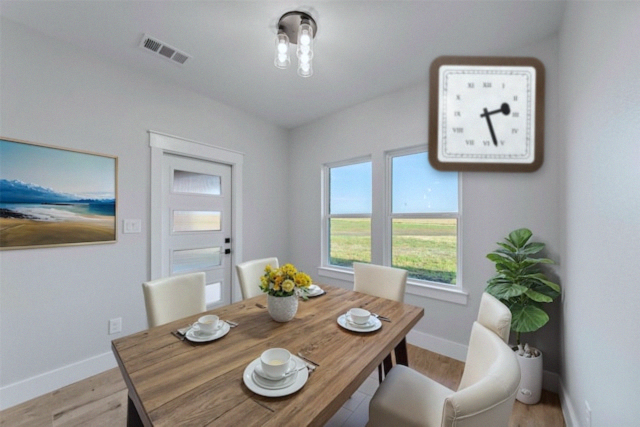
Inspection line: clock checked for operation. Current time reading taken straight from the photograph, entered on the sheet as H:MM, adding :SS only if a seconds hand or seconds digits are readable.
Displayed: 2:27
